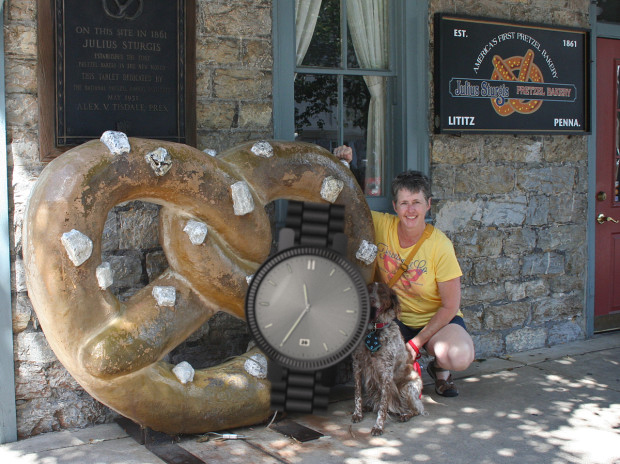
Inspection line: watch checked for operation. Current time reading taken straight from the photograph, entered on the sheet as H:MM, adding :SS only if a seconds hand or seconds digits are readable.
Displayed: 11:35
